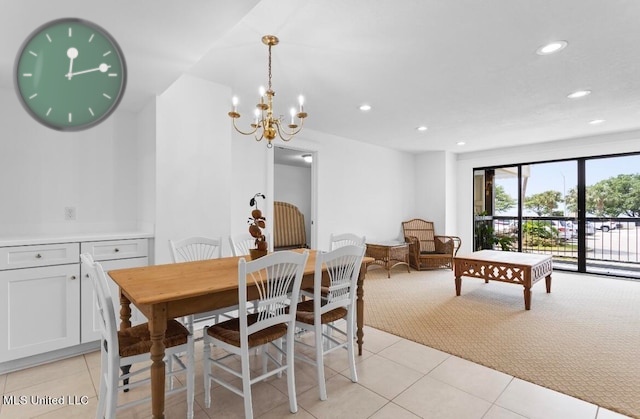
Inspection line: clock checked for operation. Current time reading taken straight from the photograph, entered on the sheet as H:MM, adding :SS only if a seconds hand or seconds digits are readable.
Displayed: 12:13
